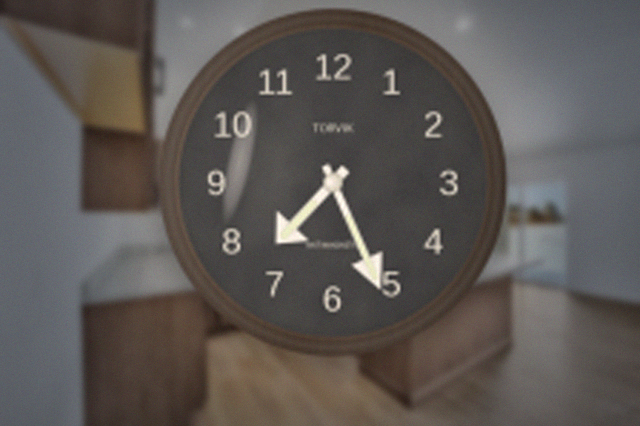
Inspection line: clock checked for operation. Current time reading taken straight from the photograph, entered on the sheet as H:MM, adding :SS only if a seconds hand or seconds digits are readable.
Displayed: 7:26
